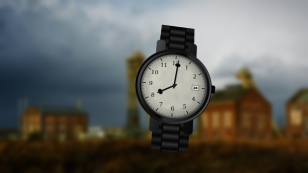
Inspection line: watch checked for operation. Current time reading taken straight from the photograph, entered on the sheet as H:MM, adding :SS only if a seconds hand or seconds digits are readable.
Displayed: 8:01
